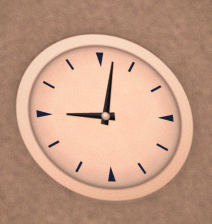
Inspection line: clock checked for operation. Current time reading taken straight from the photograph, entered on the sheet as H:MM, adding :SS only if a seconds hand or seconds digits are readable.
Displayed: 9:02
